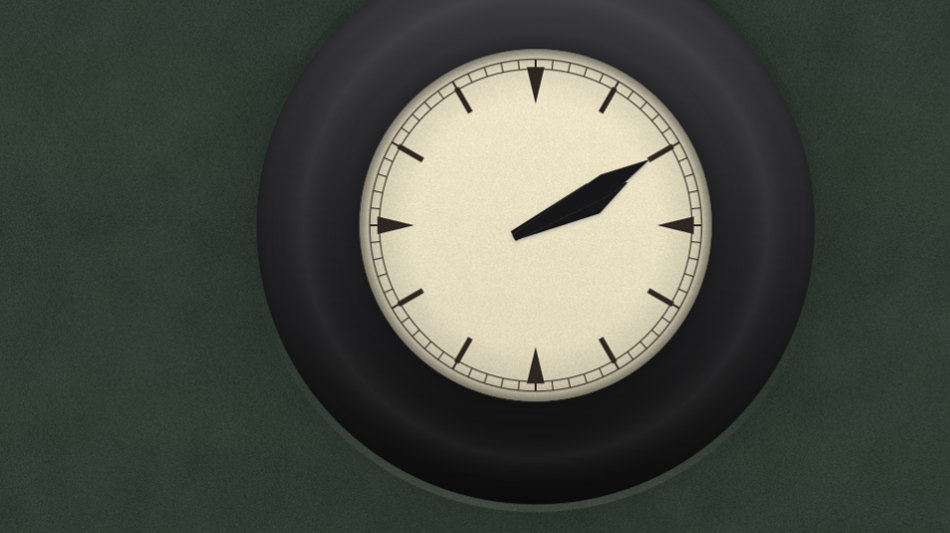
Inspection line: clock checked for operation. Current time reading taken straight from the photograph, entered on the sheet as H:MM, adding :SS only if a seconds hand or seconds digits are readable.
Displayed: 2:10
